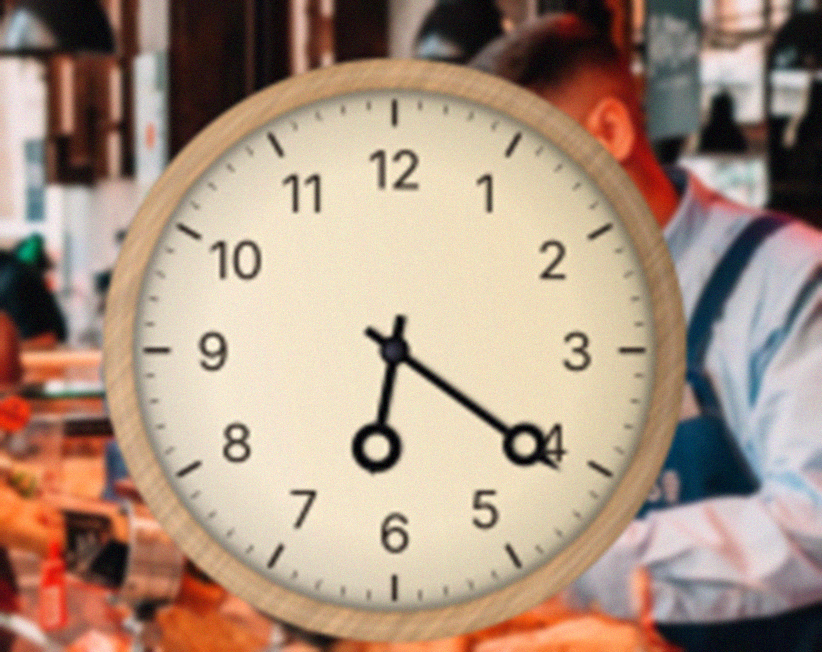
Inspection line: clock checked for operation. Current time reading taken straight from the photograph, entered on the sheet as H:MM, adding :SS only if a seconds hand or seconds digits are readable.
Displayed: 6:21
